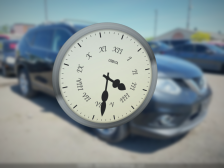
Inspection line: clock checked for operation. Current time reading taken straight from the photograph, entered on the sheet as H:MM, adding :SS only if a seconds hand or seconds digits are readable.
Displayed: 3:28
